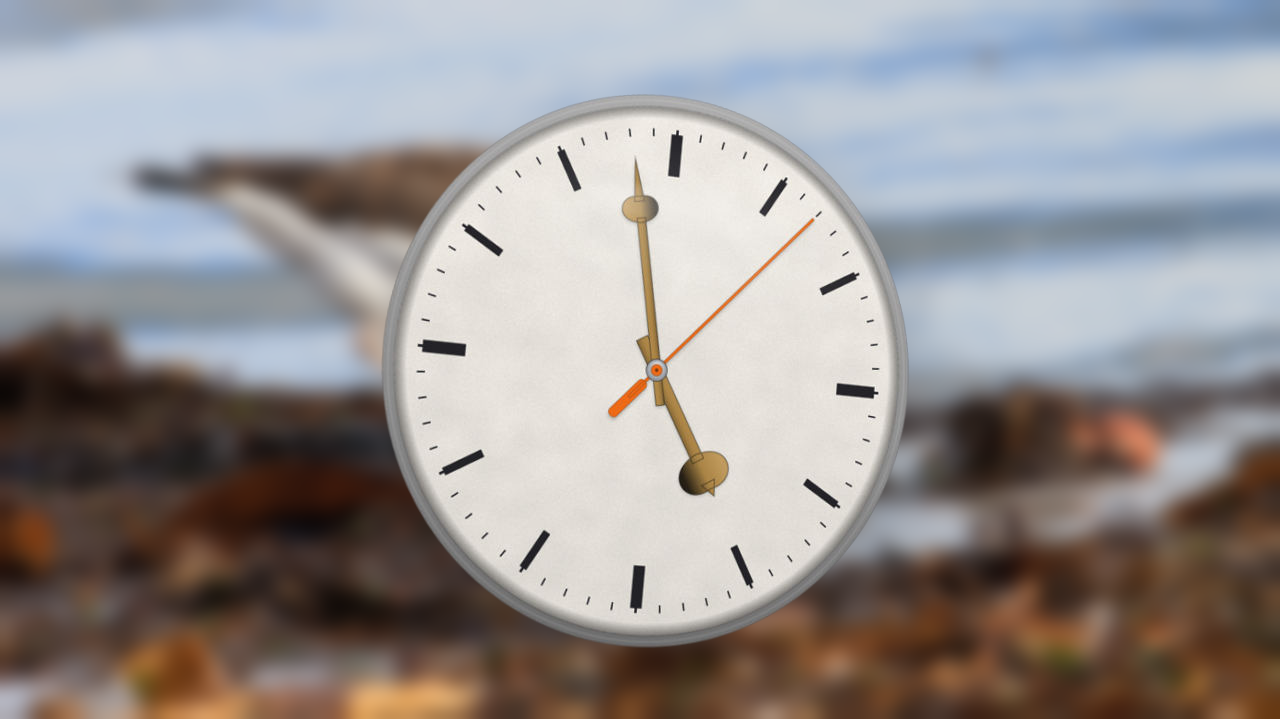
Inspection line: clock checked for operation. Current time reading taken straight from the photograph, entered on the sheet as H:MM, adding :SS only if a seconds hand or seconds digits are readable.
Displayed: 4:58:07
